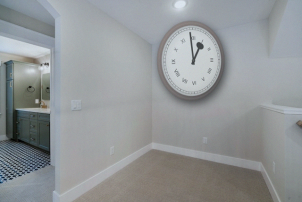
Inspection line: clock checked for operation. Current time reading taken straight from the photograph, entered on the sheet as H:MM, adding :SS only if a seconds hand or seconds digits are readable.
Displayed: 12:59
